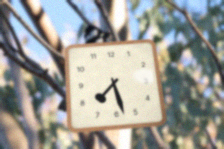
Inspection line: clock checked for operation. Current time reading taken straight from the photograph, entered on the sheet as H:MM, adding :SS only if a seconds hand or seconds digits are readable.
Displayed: 7:28
